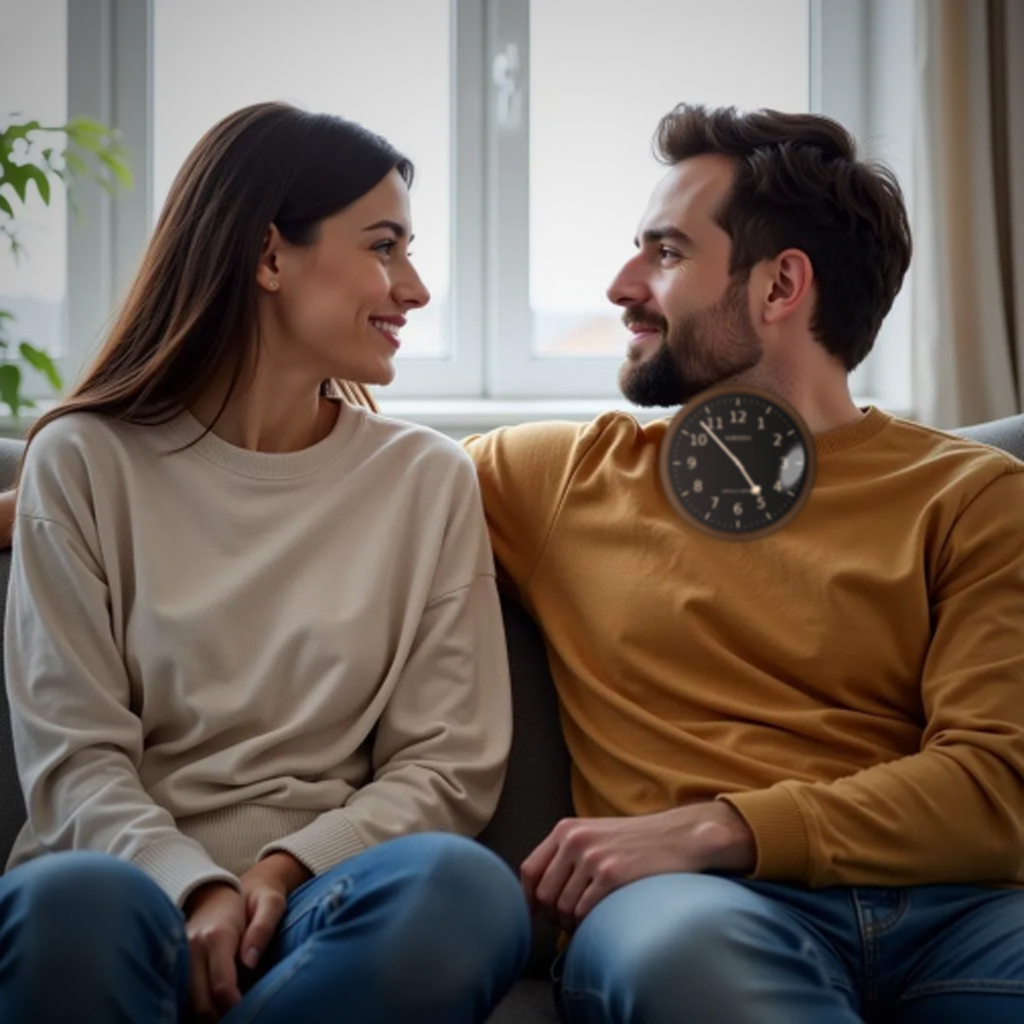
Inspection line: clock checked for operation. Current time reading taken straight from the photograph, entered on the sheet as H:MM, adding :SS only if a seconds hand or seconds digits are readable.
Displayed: 4:53
